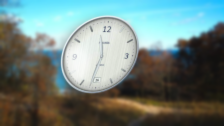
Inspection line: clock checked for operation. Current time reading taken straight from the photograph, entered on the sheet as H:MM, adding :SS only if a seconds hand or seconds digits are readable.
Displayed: 11:32
